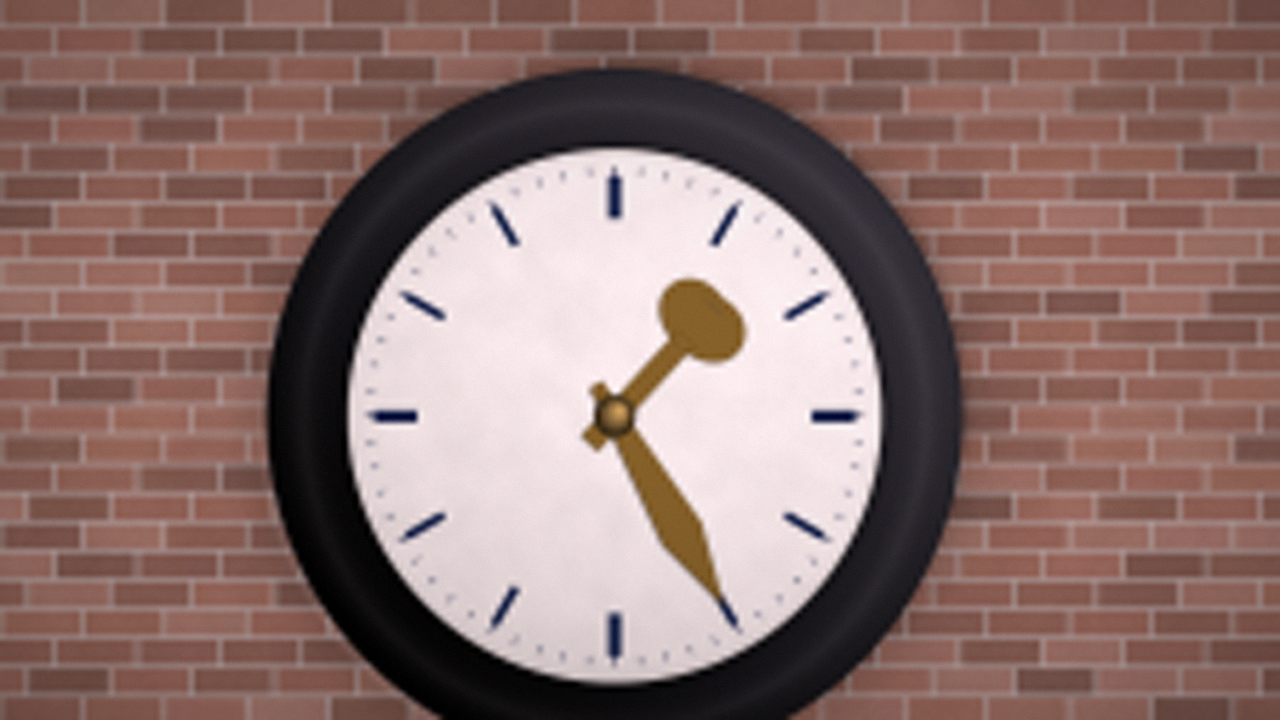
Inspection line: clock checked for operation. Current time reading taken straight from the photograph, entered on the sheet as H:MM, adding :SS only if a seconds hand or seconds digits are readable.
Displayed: 1:25
